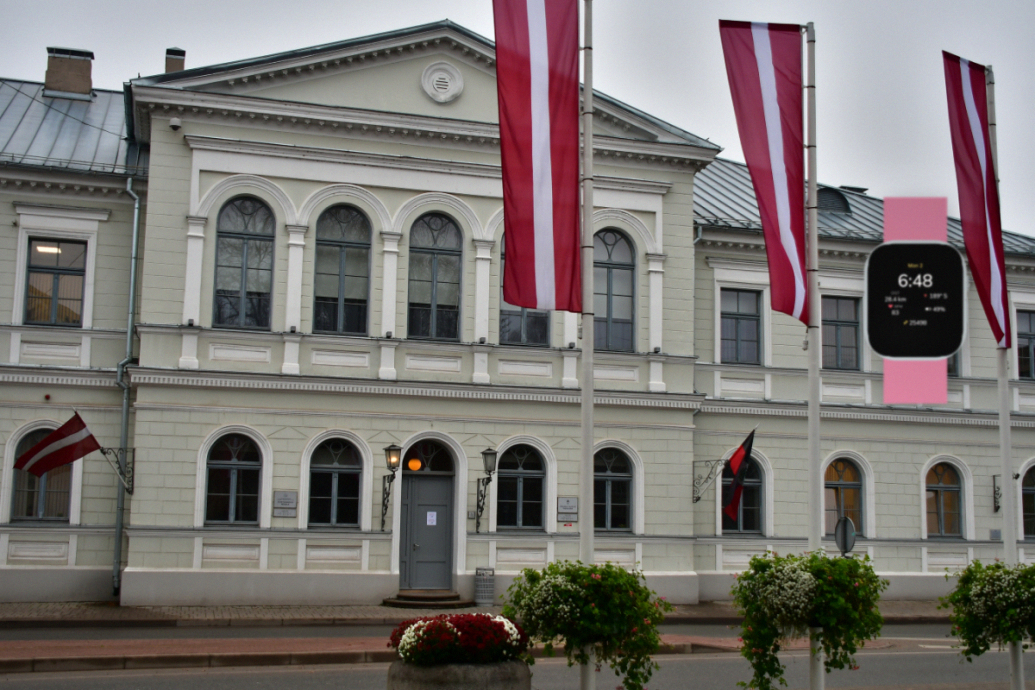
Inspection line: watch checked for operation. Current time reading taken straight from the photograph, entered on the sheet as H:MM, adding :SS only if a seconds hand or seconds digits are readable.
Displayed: 6:48
